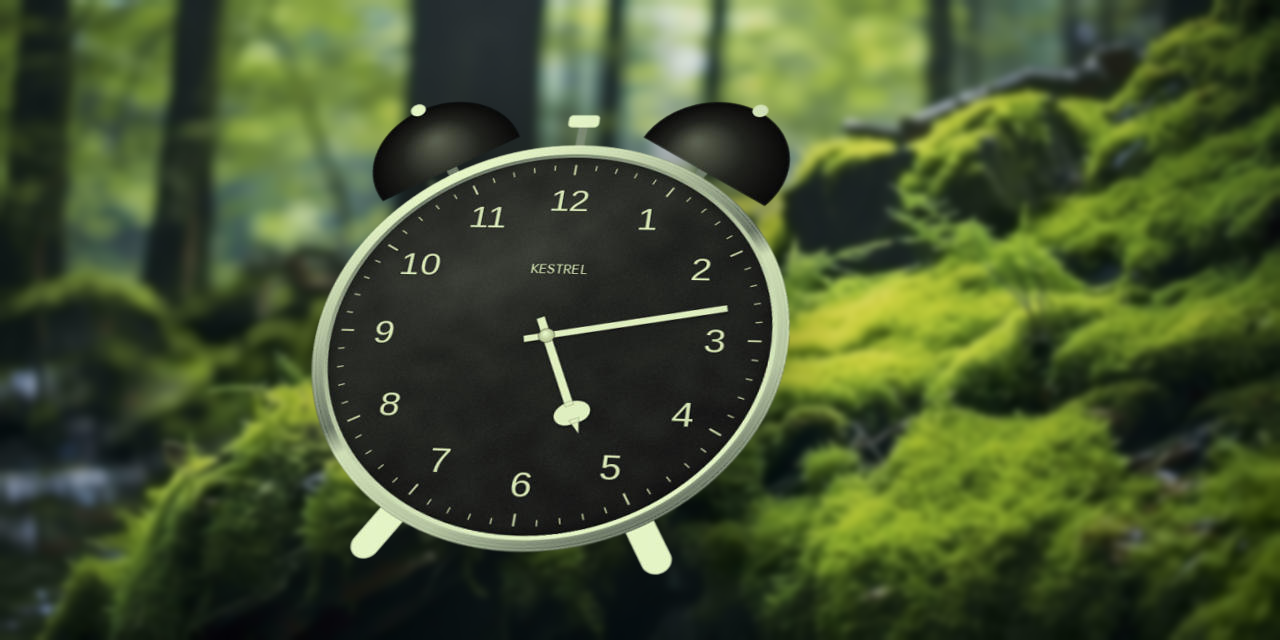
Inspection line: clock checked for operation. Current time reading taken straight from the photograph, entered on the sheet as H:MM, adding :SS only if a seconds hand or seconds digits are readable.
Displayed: 5:13
